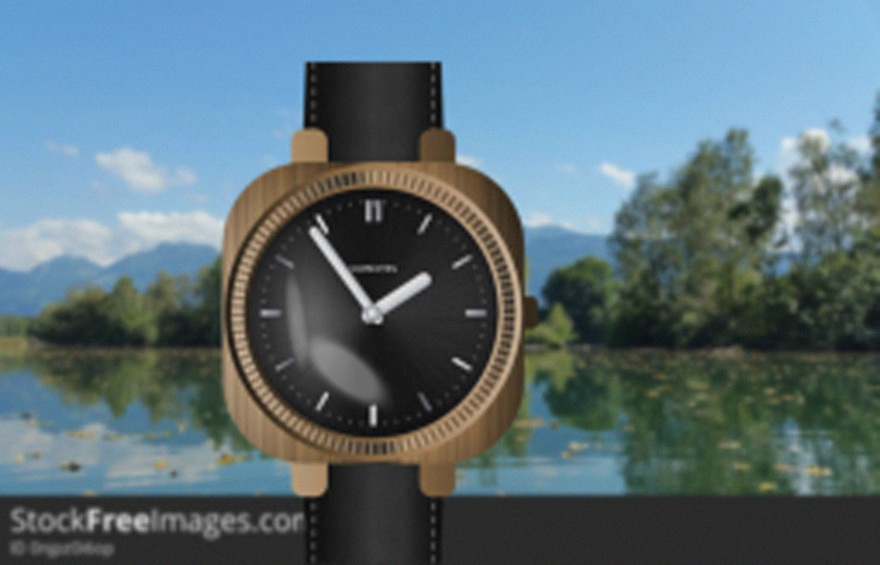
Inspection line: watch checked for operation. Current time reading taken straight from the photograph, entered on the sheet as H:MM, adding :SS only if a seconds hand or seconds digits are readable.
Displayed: 1:54
